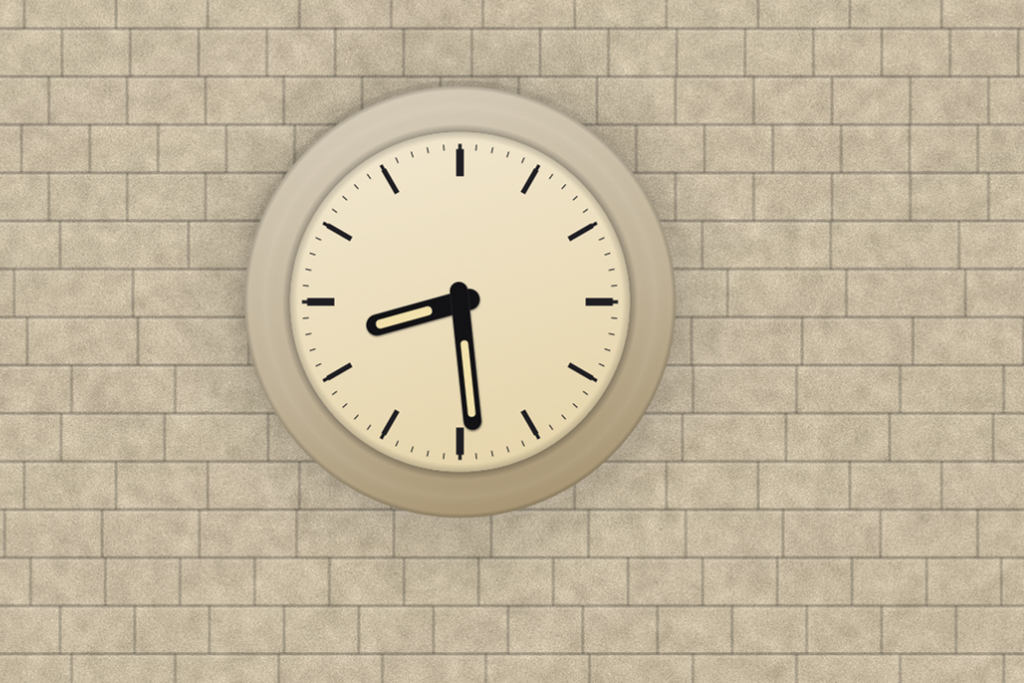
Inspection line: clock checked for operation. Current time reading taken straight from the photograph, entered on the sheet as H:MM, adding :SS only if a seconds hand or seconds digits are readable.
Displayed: 8:29
